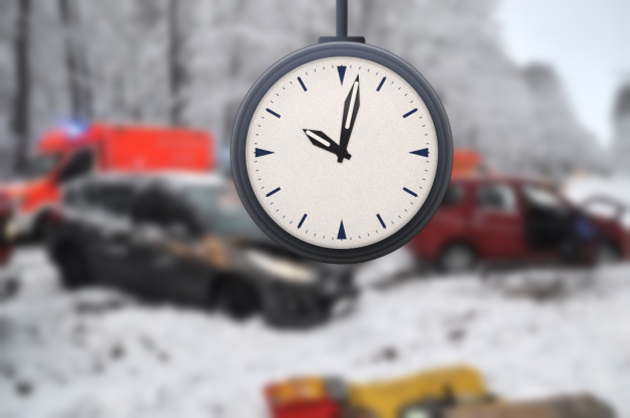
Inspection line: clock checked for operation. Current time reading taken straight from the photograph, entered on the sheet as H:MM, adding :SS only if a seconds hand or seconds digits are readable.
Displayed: 10:02
